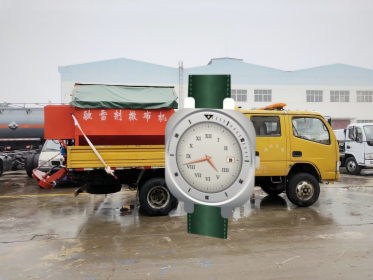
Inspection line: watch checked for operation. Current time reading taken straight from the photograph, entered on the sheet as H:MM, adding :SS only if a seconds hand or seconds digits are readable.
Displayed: 4:42
